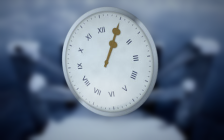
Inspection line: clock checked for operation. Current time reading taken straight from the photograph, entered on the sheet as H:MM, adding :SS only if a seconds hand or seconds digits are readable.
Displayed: 1:05
